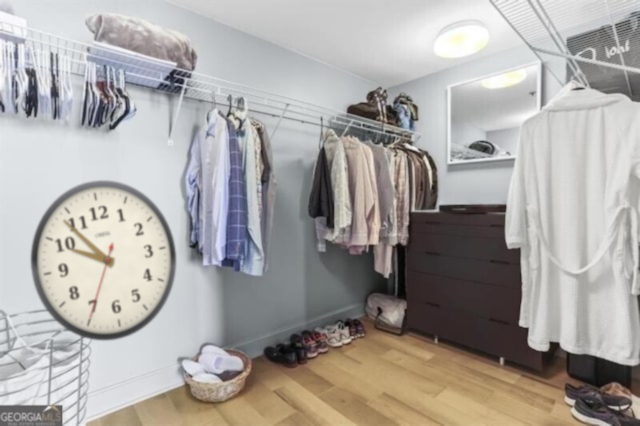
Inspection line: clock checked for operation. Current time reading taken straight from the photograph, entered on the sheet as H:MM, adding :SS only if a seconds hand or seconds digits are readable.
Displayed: 9:53:35
